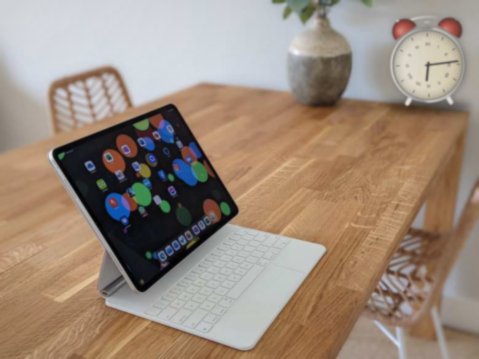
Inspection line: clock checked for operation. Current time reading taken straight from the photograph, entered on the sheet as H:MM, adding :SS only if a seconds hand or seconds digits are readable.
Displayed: 6:14
